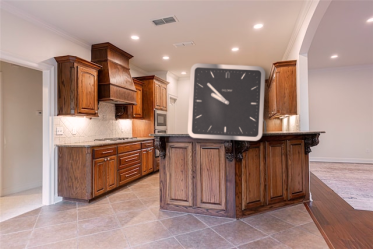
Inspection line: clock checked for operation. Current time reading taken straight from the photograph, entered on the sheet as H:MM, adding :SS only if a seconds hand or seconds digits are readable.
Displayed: 9:52
